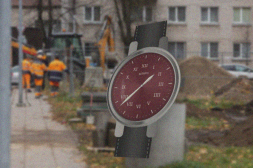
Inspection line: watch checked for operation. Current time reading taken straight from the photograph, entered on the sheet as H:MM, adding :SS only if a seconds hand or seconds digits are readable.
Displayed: 1:38
